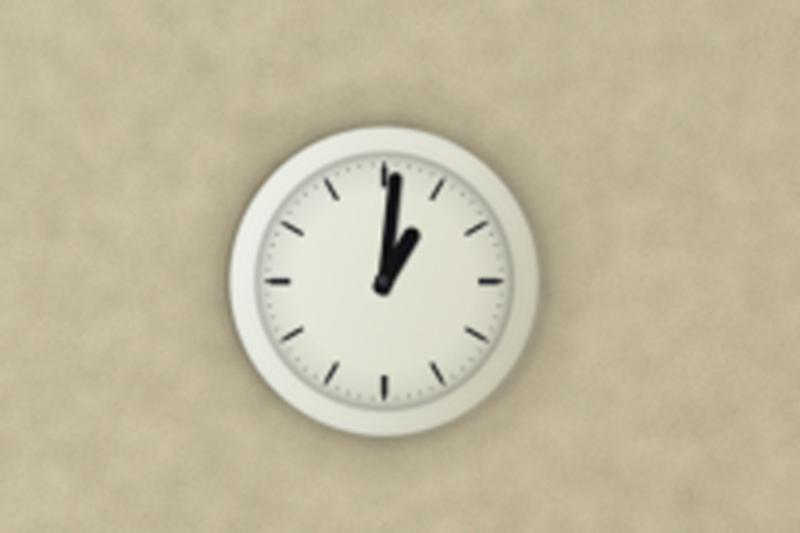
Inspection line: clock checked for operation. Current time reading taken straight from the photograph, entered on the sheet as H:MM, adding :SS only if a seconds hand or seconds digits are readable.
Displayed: 1:01
